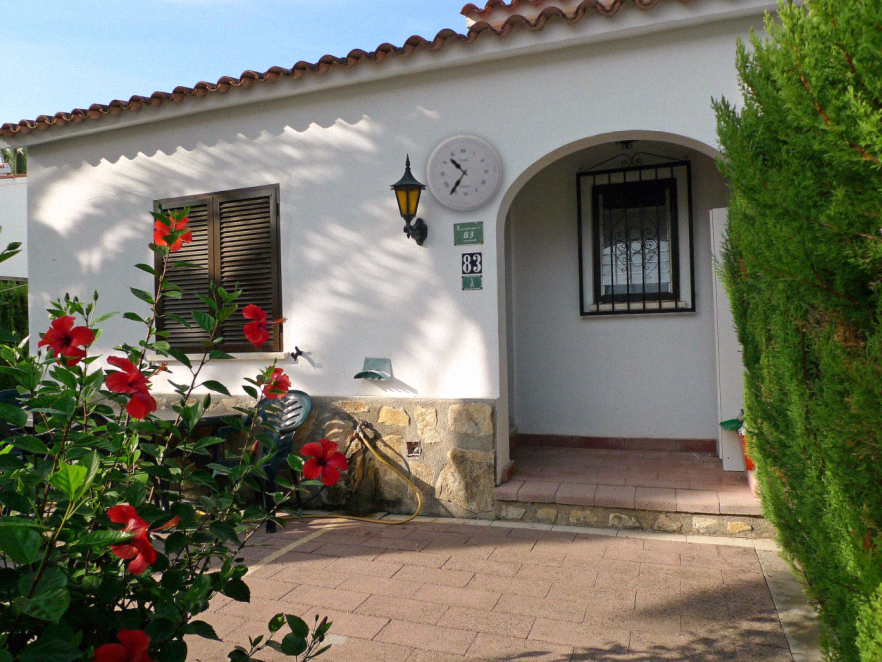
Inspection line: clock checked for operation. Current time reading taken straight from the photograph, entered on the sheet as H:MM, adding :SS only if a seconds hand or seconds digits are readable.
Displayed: 10:36
